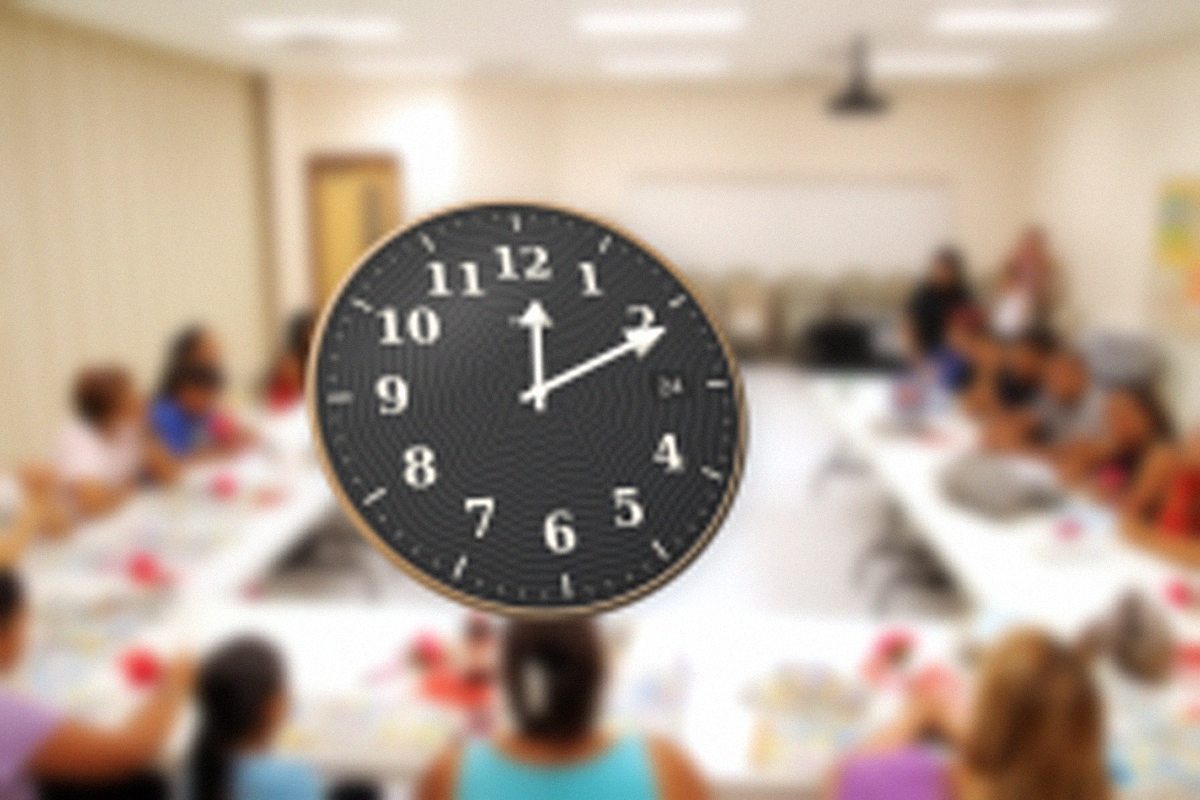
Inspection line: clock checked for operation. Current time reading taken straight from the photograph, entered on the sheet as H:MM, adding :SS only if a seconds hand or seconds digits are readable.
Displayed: 12:11
